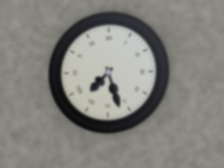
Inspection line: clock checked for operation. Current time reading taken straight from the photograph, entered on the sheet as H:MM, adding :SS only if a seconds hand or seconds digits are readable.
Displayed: 7:27
